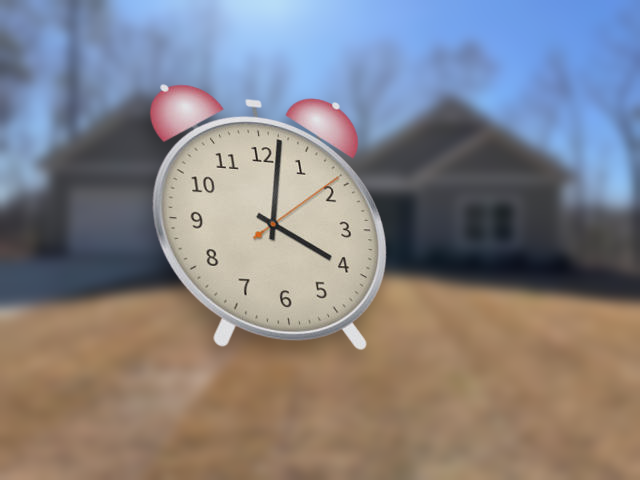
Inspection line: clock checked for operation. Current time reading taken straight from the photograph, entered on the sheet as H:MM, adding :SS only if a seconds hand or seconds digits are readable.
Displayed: 4:02:09
